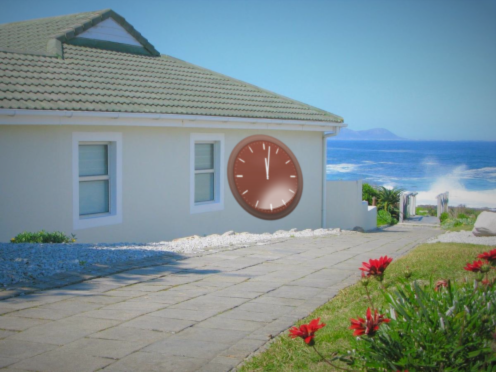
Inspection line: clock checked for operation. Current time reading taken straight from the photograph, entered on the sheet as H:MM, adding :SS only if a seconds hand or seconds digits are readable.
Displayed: 12:02
